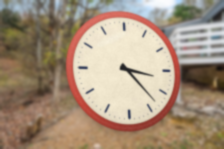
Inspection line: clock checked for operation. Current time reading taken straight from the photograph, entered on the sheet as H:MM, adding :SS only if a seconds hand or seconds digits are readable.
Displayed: 3:23
